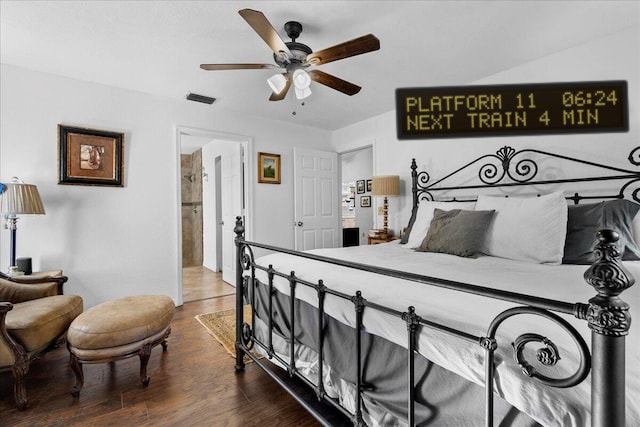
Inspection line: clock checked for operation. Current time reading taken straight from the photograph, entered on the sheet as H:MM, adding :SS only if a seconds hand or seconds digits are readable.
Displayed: 6:24
